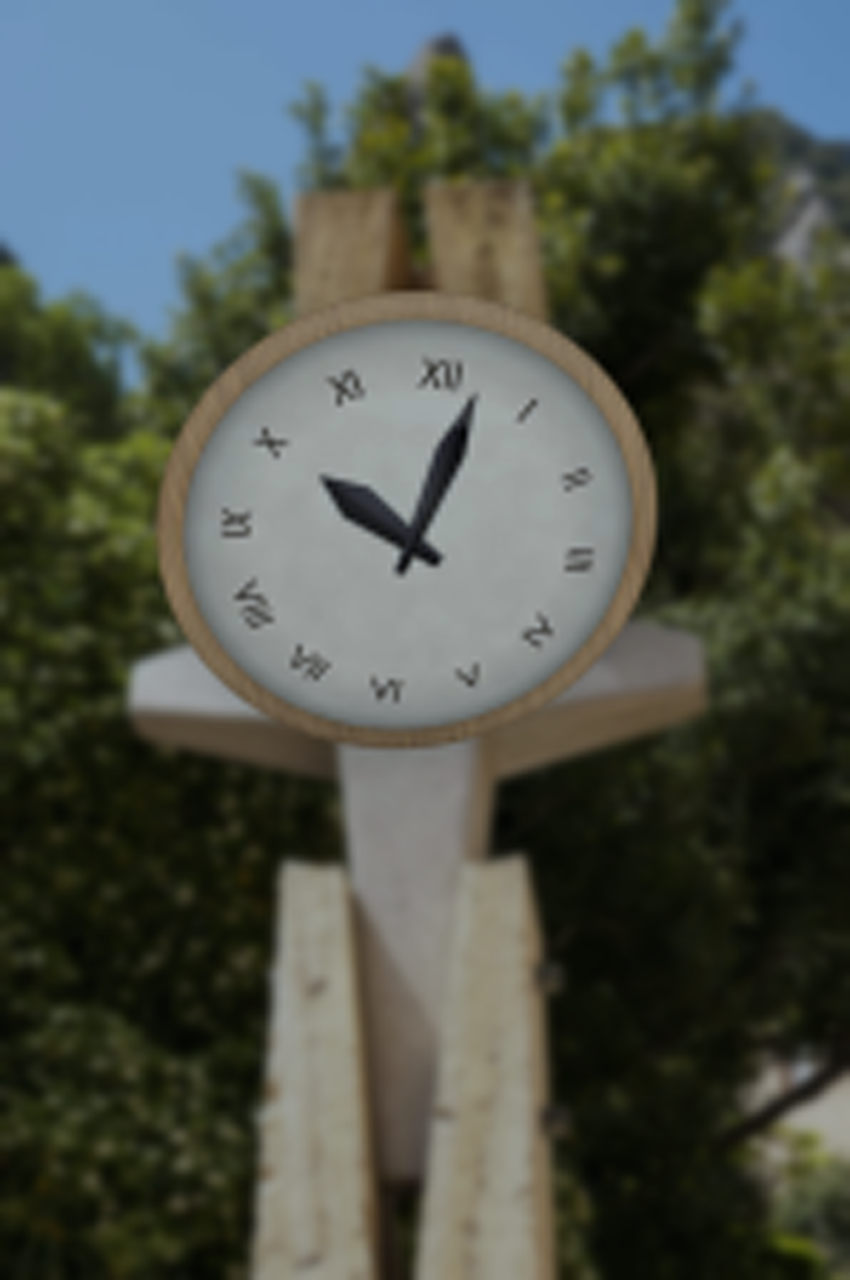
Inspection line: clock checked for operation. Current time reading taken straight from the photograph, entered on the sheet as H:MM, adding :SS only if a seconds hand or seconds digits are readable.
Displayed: 10:02
